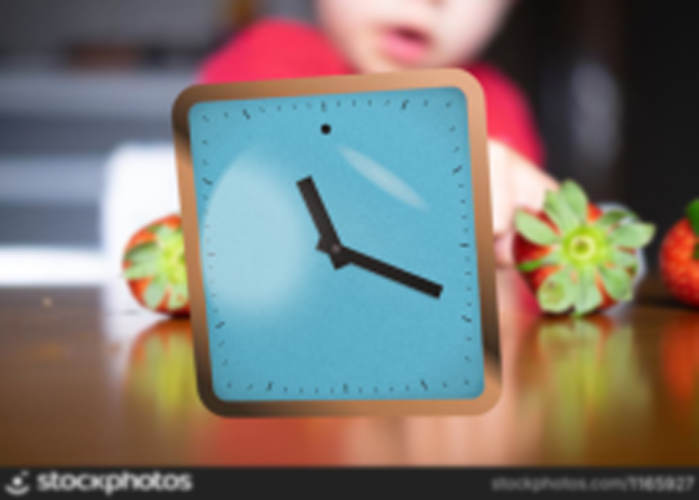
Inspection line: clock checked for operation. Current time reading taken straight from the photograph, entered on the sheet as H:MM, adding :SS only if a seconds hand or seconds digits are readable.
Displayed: 11:19
